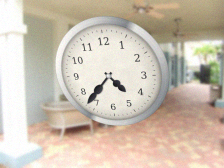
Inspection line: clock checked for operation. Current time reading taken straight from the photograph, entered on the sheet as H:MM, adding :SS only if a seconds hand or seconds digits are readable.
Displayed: 4:37
